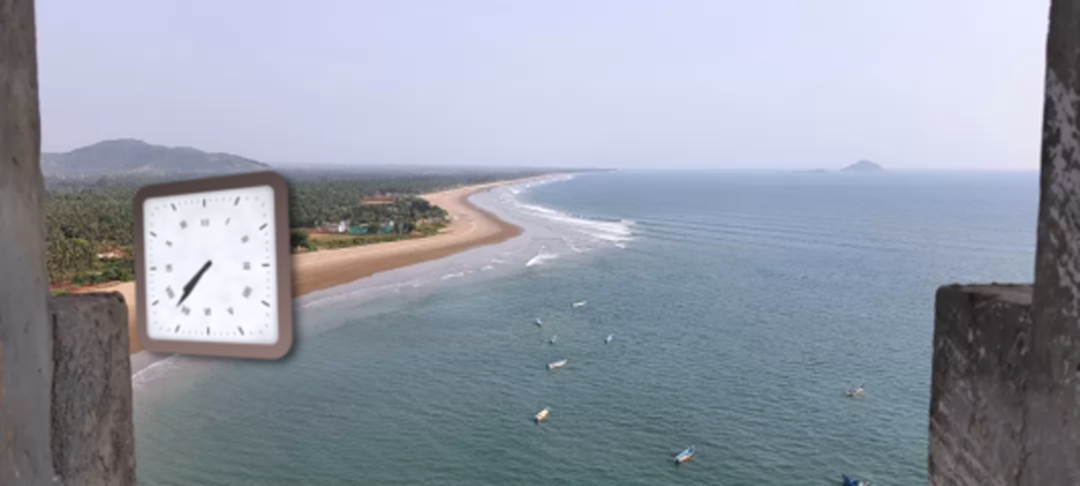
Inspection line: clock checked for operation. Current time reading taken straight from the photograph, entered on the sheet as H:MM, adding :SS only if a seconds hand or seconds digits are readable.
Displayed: 7:37
